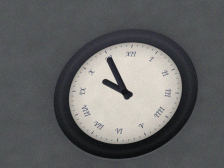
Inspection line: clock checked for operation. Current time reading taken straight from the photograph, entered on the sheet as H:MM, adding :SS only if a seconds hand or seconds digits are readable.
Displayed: 9:55
